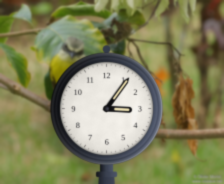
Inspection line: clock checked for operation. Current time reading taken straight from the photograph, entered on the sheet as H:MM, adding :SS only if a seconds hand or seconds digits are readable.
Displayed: 3:06
